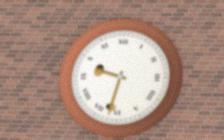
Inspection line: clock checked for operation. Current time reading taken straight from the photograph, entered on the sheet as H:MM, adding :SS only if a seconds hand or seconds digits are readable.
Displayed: 9:32
